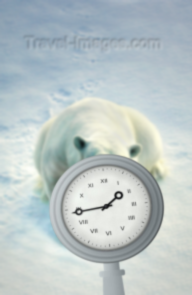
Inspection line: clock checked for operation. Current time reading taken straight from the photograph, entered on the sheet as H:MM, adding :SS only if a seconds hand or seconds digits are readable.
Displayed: 1:44
